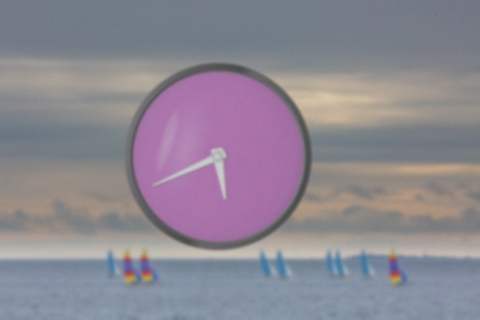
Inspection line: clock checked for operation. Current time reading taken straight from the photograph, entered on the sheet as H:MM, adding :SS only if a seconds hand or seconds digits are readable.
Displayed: 5:41
